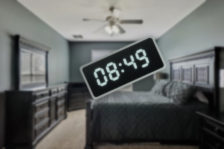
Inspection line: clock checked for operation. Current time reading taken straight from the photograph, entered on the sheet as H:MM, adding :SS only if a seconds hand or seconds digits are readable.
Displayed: 8:49
